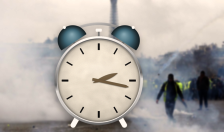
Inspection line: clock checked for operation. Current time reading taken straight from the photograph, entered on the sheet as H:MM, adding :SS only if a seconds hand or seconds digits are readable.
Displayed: 2:17
